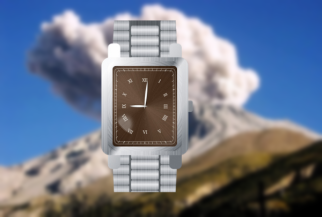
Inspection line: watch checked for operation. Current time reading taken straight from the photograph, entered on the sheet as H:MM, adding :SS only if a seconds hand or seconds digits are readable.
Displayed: 9:01
